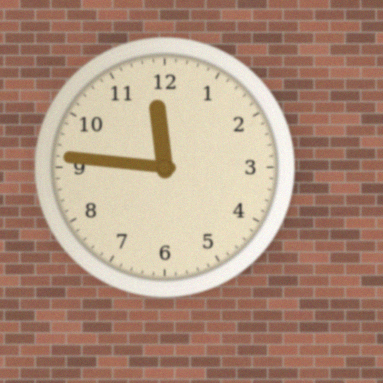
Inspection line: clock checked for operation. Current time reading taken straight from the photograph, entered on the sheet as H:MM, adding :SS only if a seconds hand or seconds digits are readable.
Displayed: 11:46
